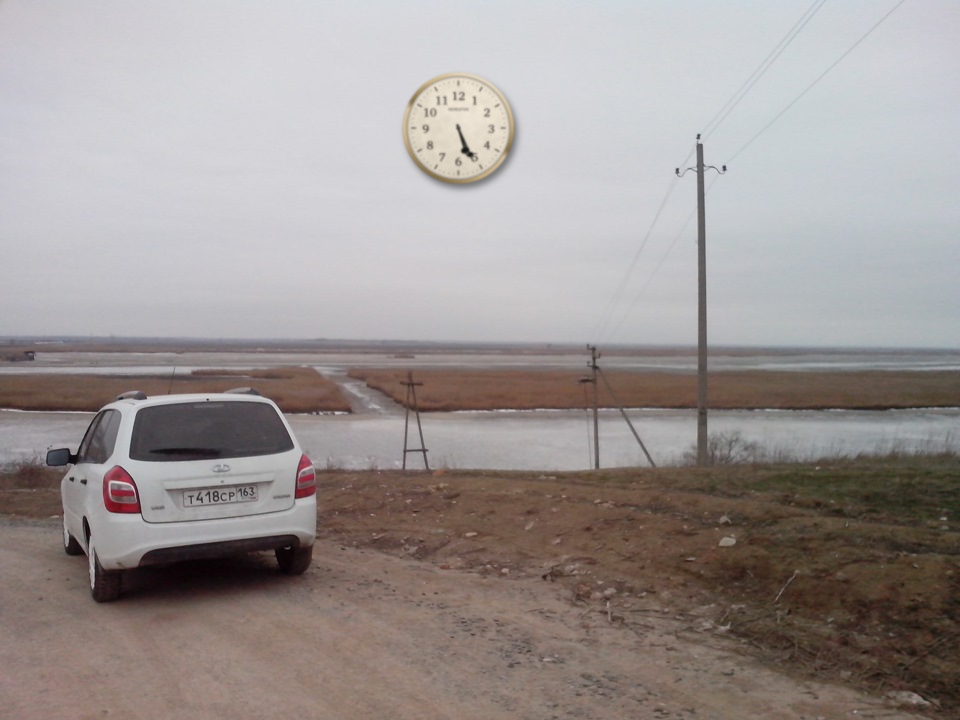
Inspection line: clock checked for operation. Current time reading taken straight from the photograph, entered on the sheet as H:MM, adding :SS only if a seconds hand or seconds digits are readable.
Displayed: 5:26
